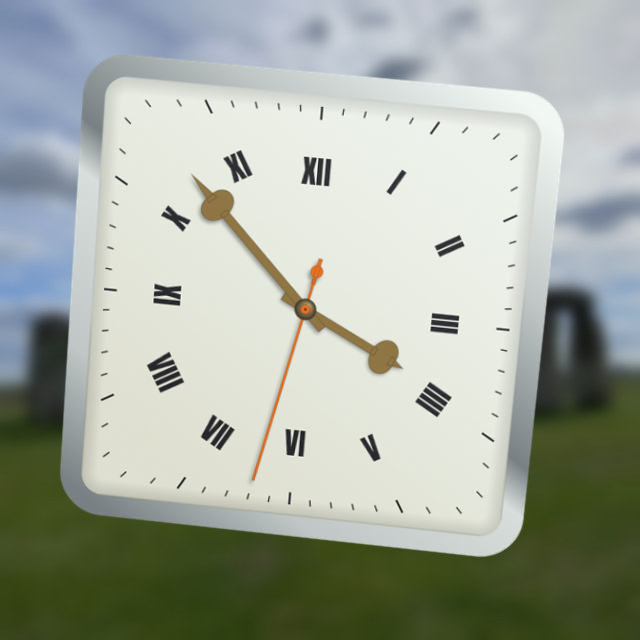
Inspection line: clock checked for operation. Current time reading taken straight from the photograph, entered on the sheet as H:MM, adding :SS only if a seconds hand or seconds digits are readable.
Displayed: 3:52:32
